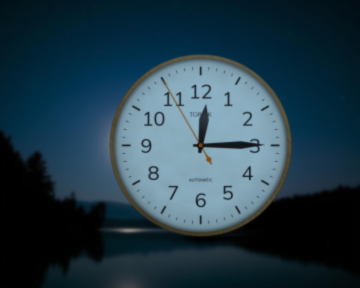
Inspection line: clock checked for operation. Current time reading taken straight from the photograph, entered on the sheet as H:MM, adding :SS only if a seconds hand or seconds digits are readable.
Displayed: 12:14:55
